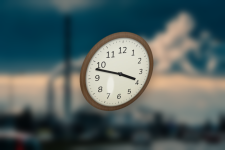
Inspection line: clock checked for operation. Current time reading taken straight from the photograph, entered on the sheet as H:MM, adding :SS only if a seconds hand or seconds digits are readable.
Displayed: 3:48
